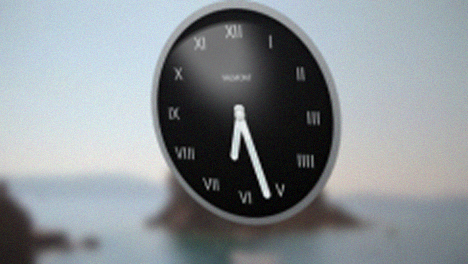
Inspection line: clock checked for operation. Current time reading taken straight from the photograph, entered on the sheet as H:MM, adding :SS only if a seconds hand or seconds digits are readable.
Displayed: 6:27
